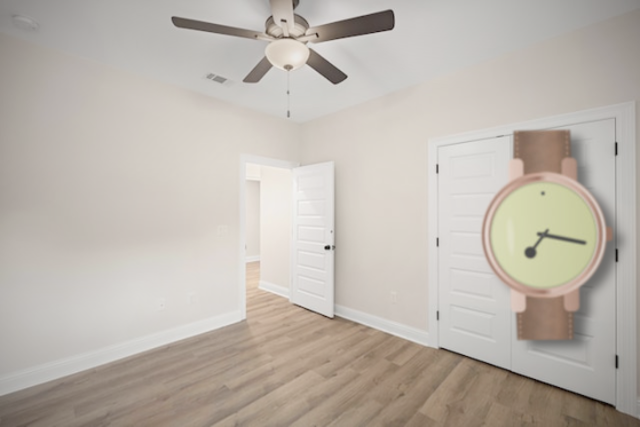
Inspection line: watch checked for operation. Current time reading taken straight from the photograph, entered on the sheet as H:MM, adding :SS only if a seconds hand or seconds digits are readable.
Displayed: 7:17
